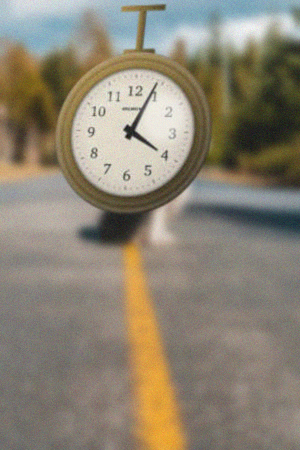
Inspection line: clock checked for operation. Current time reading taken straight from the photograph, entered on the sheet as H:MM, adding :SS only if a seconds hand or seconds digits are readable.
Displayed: 4:04
